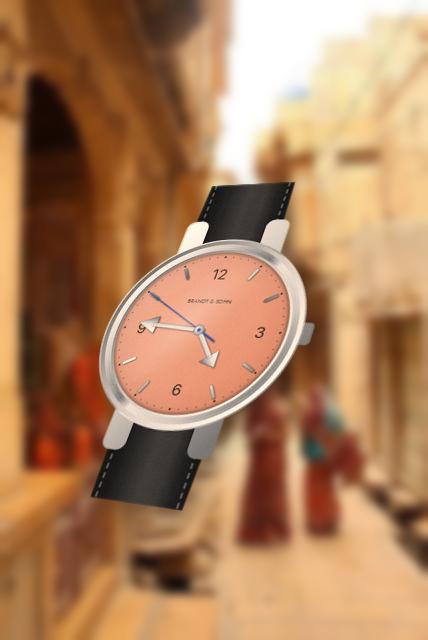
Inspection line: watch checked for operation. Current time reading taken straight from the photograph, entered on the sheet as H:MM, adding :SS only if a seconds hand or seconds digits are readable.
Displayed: 4:45:50
